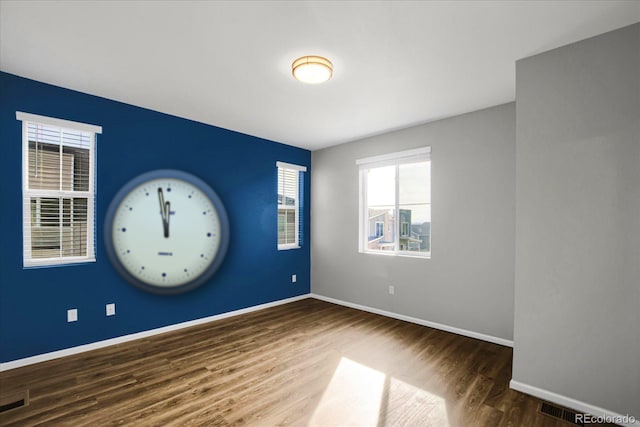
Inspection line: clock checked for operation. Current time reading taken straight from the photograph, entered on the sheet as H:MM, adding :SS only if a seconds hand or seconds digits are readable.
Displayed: 11:58
